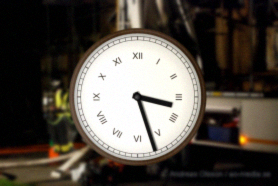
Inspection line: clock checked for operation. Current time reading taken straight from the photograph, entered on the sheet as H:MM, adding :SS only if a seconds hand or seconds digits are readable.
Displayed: 3:27
